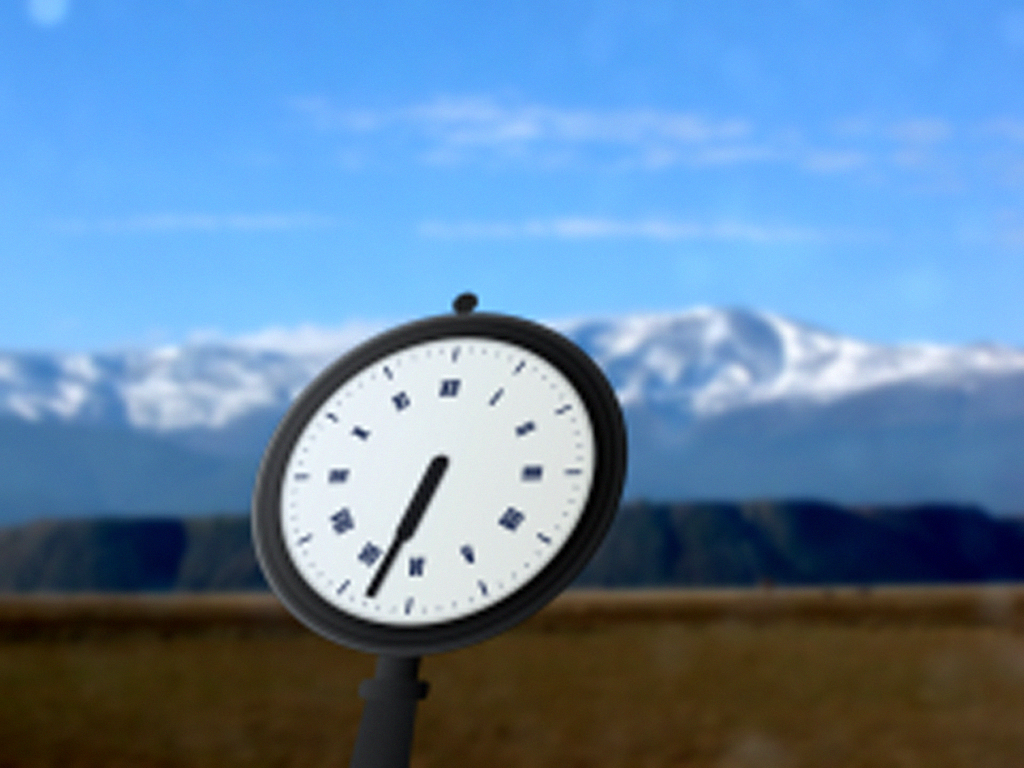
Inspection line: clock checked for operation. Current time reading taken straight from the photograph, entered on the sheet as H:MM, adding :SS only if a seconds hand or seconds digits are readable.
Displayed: 6:33
